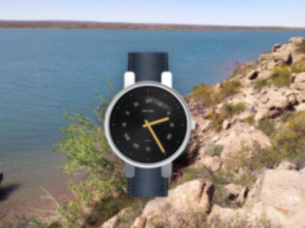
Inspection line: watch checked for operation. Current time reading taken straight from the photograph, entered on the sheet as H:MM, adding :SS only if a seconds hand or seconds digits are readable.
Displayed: 2:25
